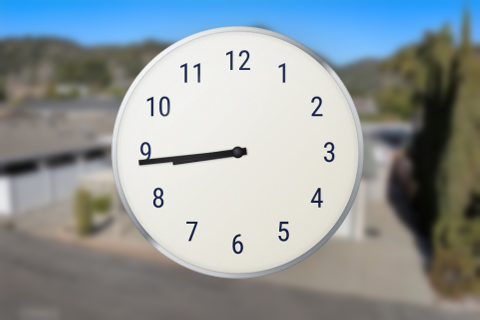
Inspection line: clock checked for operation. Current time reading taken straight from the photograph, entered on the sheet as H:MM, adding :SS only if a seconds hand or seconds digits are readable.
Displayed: 8:44
